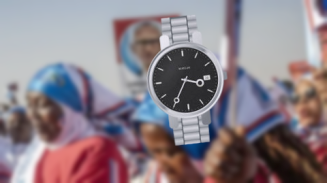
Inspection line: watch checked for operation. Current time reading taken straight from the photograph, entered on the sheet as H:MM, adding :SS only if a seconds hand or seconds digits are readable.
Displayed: 3:35
